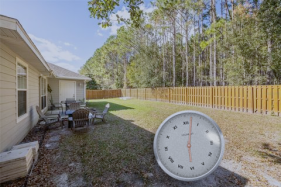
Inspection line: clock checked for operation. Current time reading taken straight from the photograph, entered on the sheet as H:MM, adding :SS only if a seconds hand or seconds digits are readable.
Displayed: 6:02
